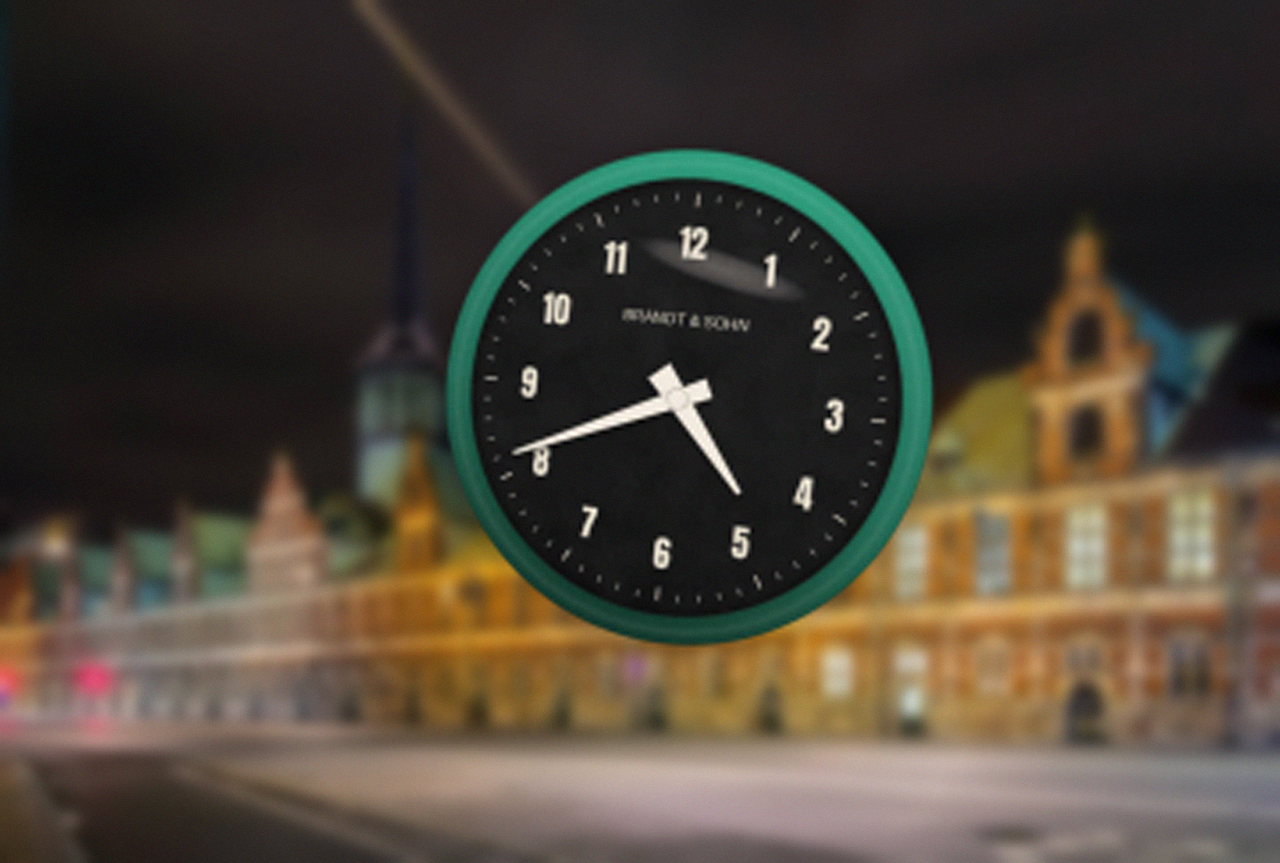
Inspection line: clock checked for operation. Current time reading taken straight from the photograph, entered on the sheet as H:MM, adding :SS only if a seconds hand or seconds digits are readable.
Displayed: 4:41
